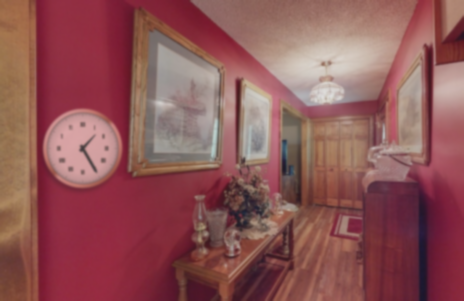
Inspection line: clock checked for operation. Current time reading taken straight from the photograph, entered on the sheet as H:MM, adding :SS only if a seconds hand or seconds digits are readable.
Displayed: 1:25
